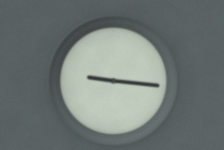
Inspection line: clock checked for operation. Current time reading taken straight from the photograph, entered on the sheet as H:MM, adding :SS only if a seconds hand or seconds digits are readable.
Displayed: 9:16
